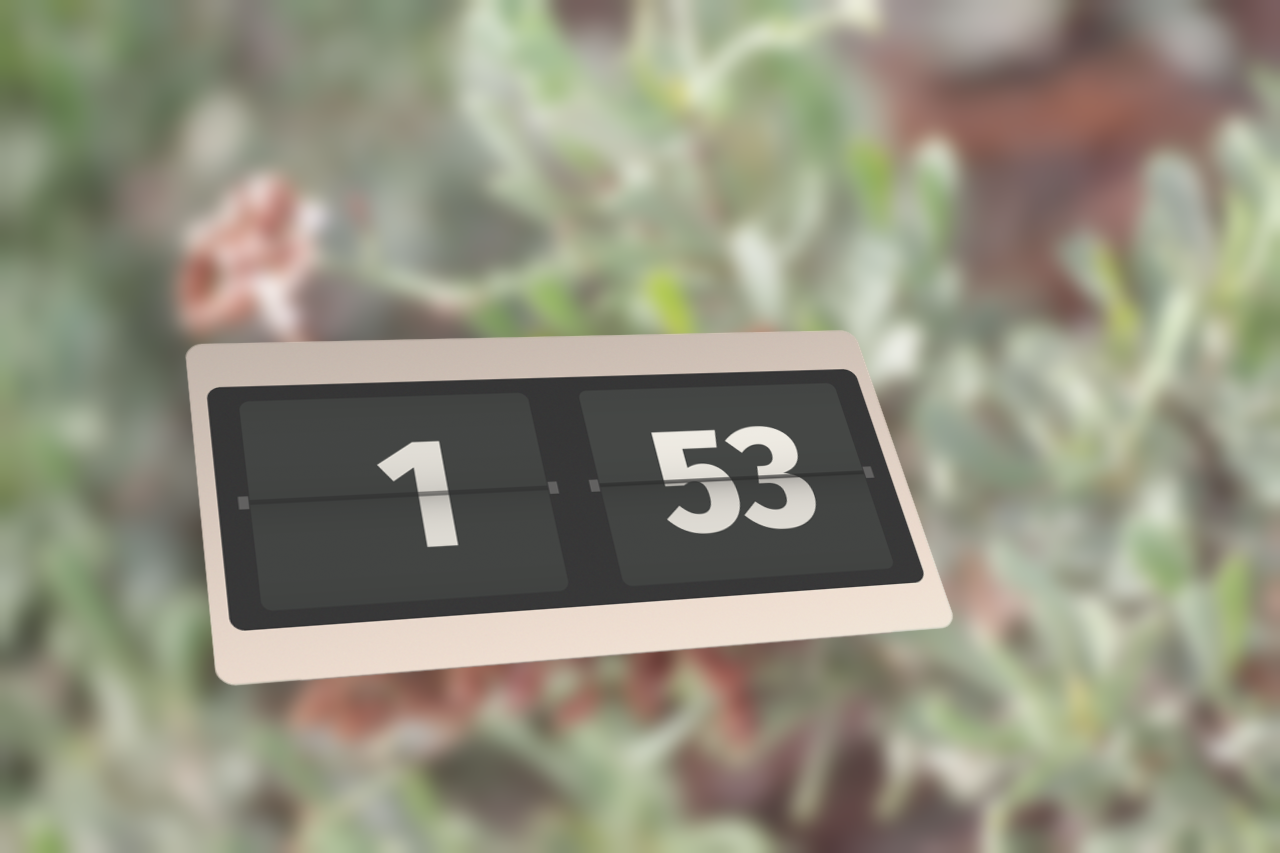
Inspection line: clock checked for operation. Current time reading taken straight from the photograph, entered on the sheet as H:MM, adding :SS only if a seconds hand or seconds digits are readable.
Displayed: 1:53
